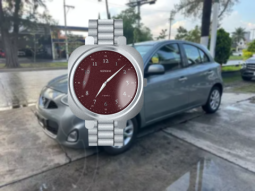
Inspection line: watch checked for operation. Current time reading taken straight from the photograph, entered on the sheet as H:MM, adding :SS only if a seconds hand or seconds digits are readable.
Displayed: 7:08
